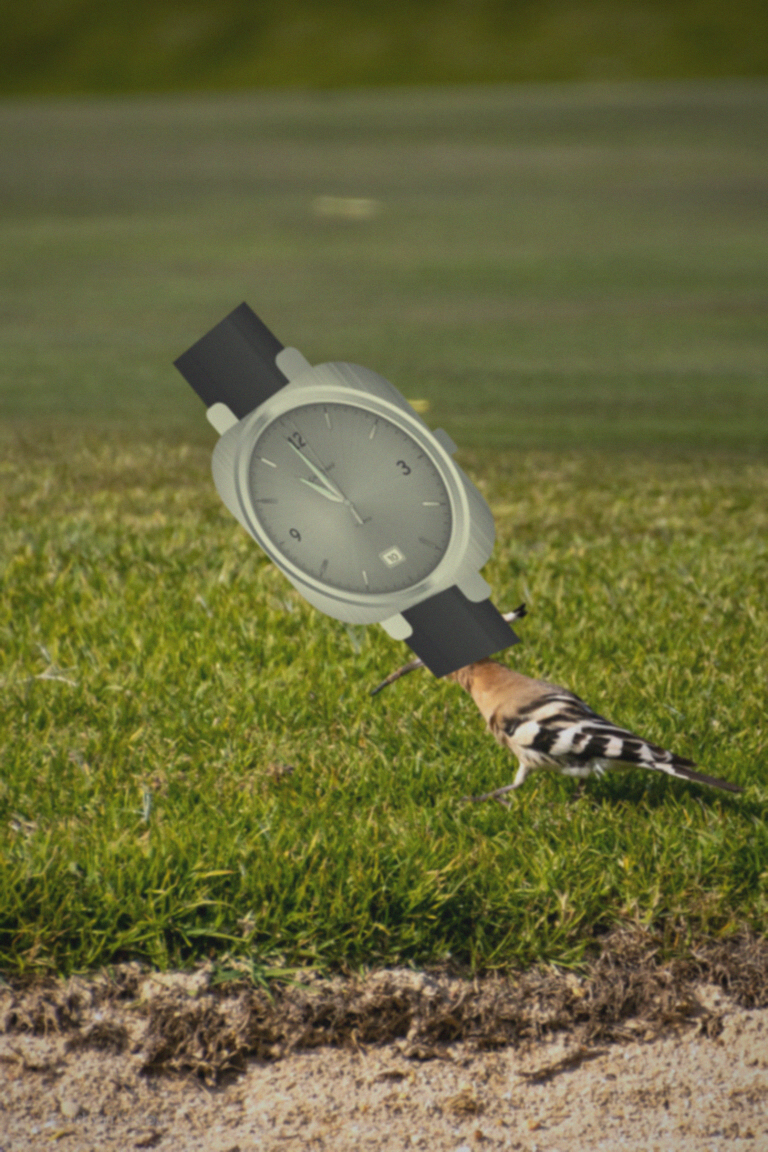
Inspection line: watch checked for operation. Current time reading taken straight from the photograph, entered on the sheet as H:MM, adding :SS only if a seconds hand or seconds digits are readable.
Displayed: 10:59:01
